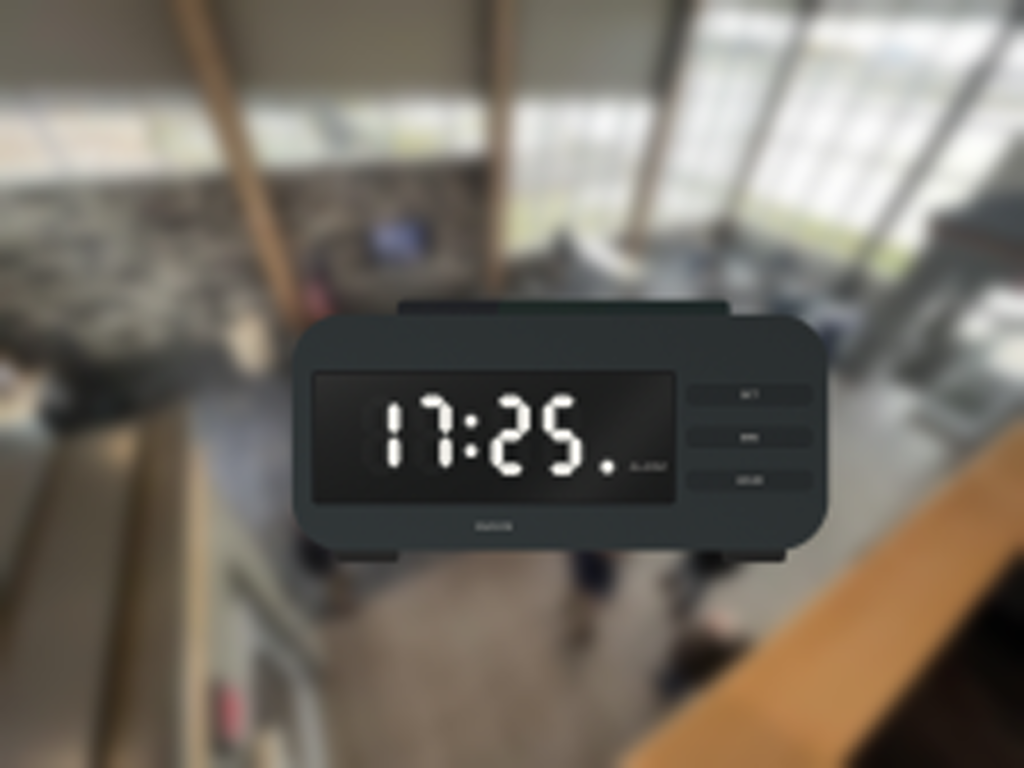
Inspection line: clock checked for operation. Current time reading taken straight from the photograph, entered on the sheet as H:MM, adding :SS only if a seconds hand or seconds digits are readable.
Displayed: 17:25
